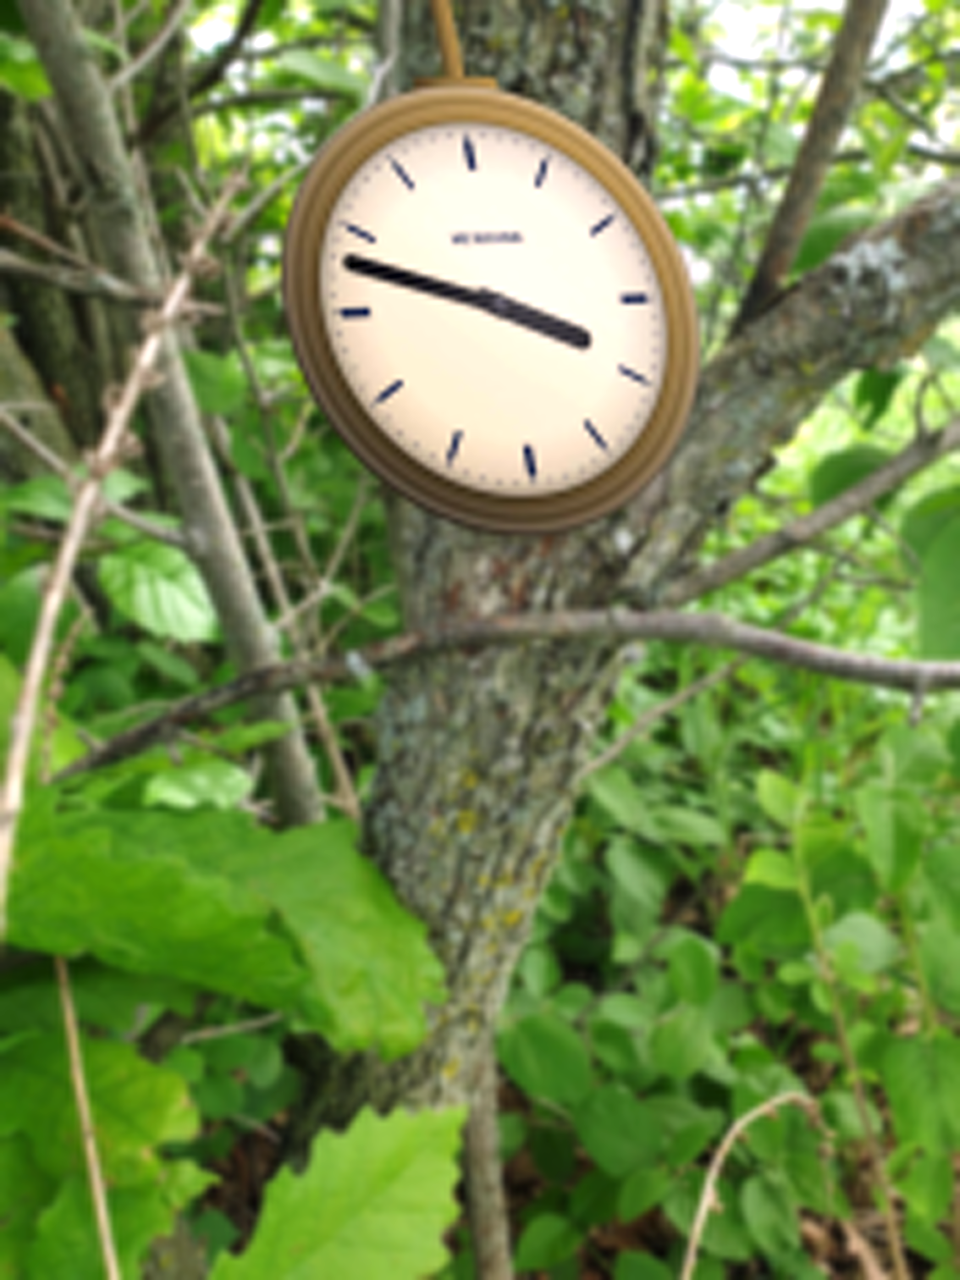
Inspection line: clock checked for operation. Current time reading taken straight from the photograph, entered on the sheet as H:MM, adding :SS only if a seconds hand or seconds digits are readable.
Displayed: 3:48
